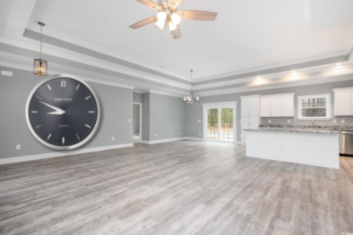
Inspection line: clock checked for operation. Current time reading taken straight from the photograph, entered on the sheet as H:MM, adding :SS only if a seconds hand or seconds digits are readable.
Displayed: 8:49
